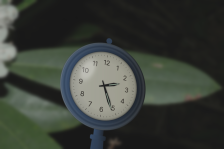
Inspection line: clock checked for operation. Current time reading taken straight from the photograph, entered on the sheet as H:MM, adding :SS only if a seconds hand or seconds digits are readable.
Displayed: 2:26
